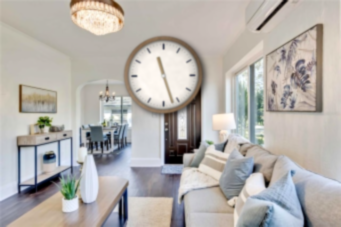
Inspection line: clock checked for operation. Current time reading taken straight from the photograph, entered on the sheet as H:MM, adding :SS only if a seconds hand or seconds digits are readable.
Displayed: 11:27
